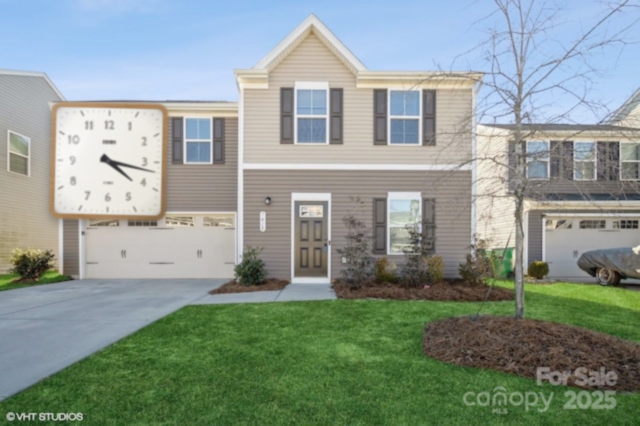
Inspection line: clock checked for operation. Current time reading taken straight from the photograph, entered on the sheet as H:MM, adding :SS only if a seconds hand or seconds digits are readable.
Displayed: 4:17
